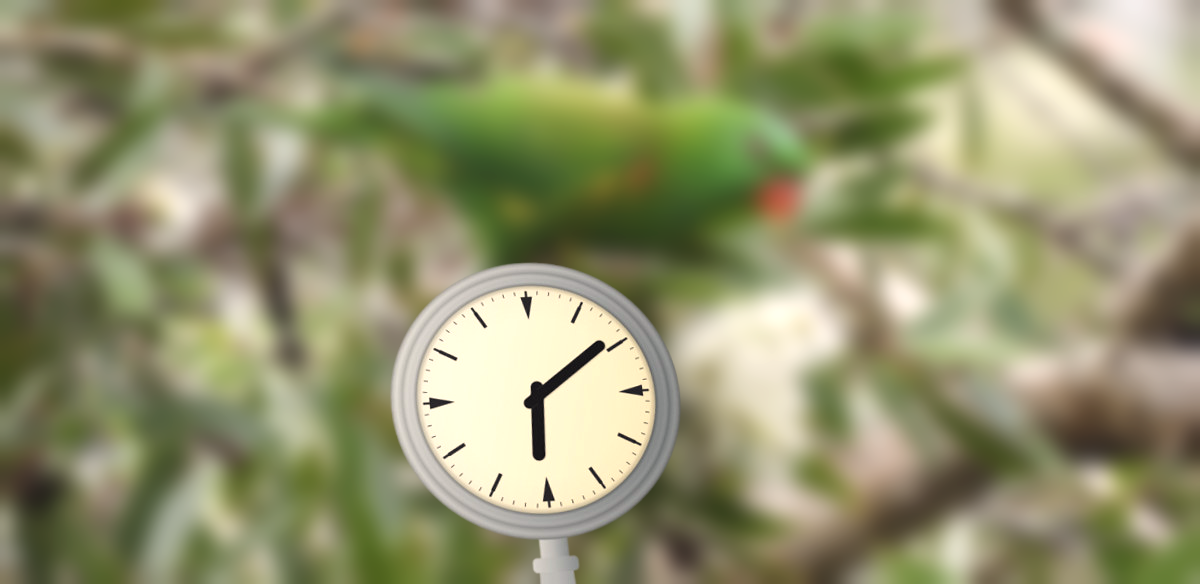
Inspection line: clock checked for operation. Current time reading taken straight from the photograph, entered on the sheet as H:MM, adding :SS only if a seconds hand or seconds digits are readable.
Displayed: 6:09
